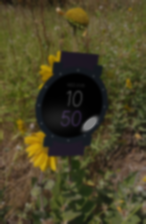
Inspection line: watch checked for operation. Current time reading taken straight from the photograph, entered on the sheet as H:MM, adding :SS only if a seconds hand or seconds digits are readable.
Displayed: 10:50
